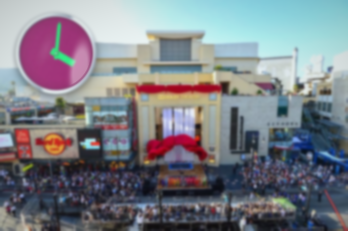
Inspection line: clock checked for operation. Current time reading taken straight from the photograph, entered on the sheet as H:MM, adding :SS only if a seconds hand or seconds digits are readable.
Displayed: 4:01
